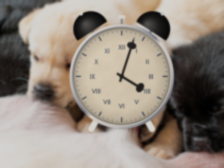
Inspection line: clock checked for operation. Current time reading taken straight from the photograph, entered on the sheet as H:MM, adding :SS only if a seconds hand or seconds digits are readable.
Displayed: 4:03
